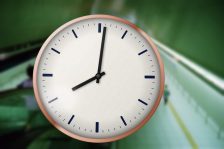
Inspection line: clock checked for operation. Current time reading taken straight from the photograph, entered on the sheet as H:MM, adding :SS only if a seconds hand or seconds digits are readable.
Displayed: 8:01
